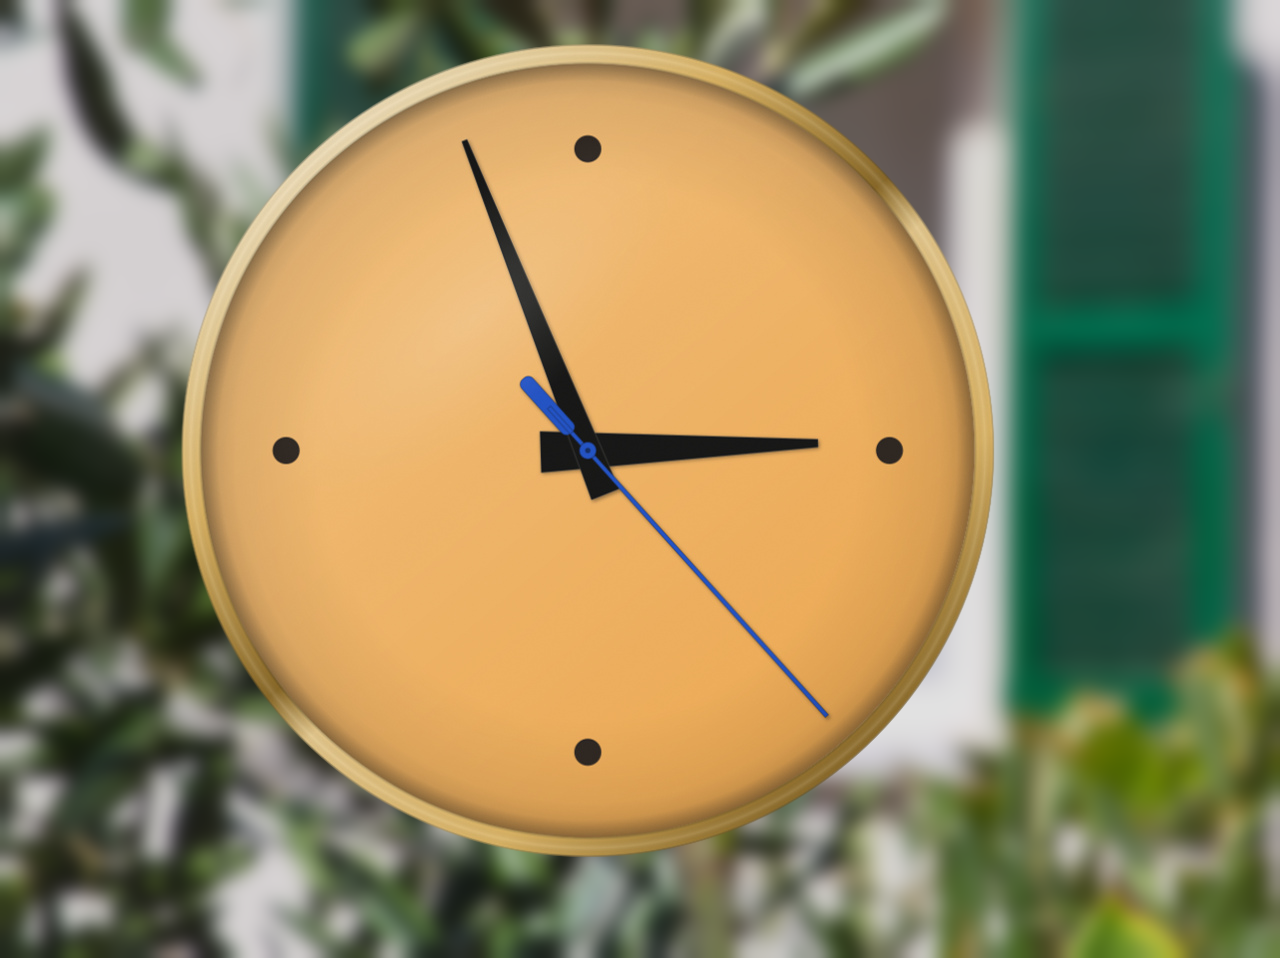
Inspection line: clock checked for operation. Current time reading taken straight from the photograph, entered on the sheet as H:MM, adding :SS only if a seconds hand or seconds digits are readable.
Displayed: 2:56:23
